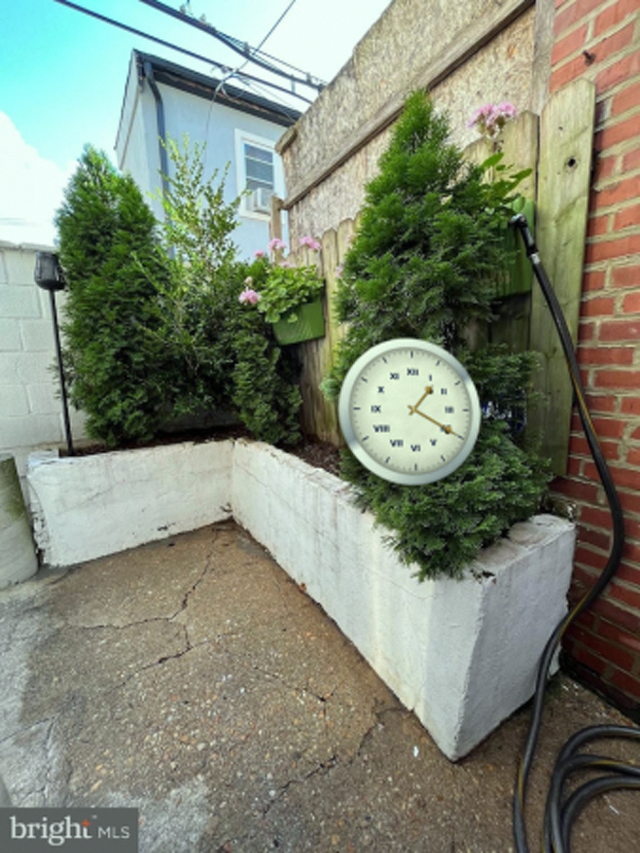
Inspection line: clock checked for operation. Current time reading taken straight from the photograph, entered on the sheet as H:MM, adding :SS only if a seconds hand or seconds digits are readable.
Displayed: 1:20
